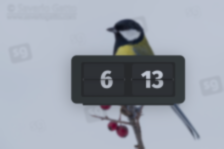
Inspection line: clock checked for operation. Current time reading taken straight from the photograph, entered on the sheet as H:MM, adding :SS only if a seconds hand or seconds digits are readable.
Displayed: 6:13
